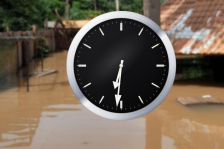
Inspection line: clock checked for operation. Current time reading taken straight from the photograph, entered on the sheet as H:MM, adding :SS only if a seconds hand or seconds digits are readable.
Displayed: 6:31
